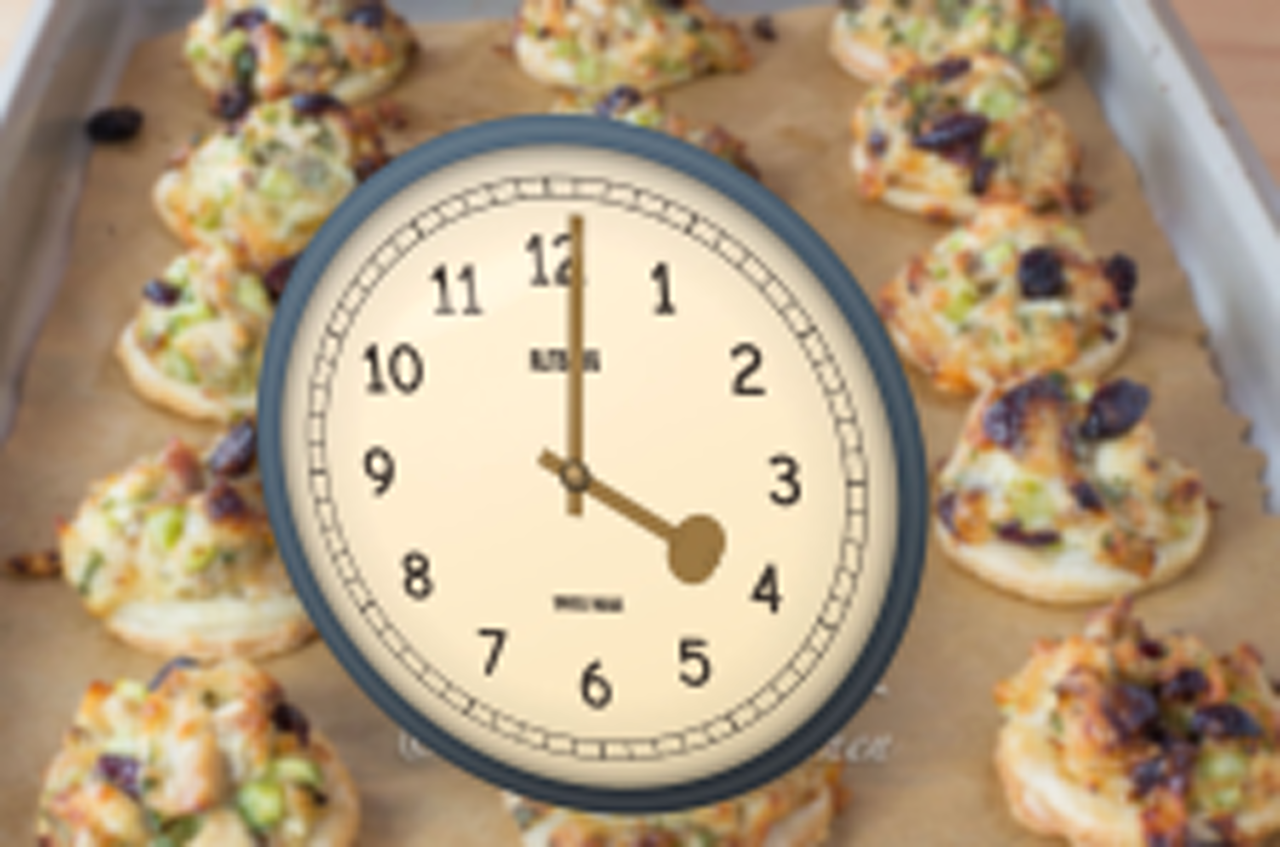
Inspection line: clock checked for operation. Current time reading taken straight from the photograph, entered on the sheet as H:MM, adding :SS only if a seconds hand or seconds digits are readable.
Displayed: 4:01
